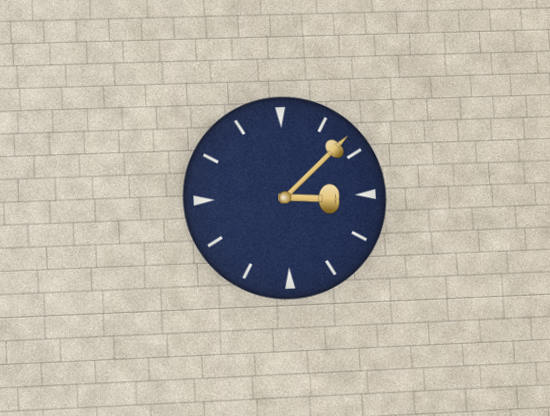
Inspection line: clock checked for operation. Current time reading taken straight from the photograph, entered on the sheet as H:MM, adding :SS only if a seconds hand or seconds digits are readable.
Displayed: 3:08
